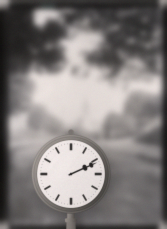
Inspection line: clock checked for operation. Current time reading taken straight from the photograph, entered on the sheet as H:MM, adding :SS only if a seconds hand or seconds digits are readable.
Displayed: 2:11
